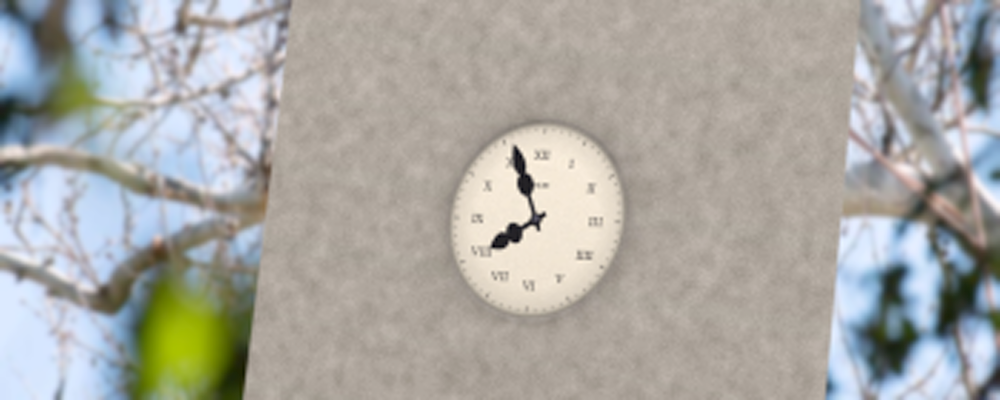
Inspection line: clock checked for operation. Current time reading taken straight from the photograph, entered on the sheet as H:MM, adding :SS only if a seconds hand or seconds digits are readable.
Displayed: 7:56
